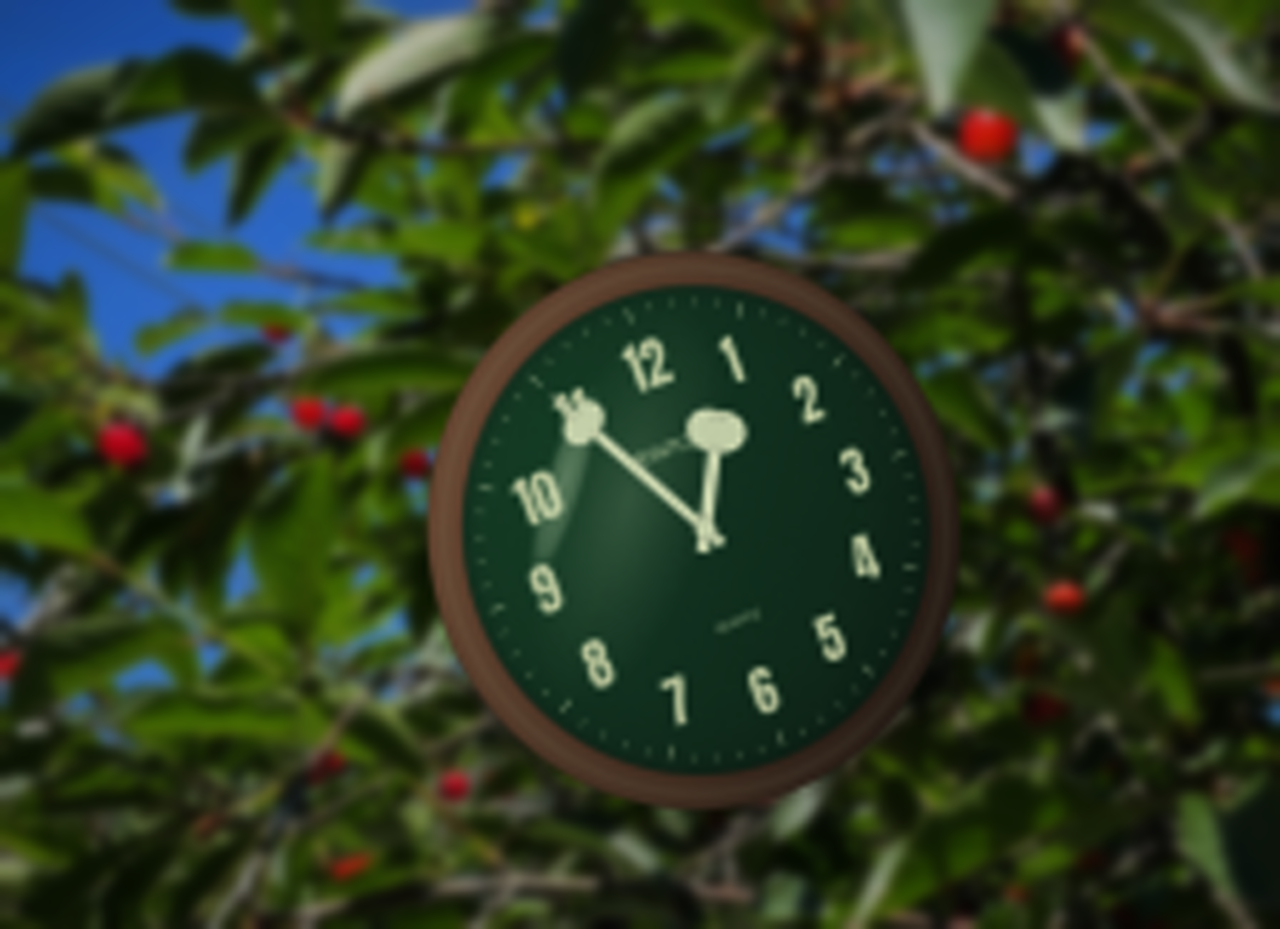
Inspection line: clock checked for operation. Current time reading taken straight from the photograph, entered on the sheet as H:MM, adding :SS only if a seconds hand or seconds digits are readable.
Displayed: 12:55
